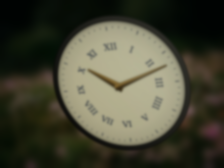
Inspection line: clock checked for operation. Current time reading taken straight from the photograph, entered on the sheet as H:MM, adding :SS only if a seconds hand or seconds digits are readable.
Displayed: 10:12
